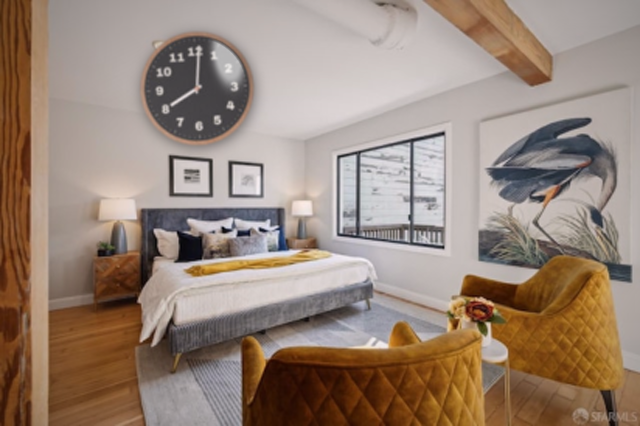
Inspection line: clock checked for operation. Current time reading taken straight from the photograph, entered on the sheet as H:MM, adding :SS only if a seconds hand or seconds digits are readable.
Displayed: 8:01
